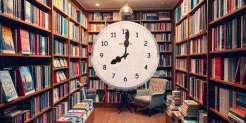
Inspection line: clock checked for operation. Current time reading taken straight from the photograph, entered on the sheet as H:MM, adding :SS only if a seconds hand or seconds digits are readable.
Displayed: 8:01
